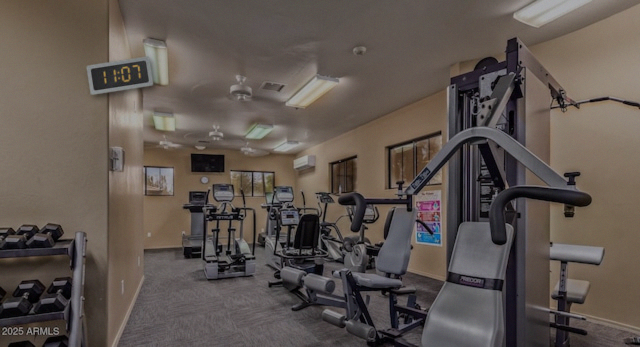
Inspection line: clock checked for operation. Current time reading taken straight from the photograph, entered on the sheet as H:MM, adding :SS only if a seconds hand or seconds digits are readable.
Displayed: 11:07
